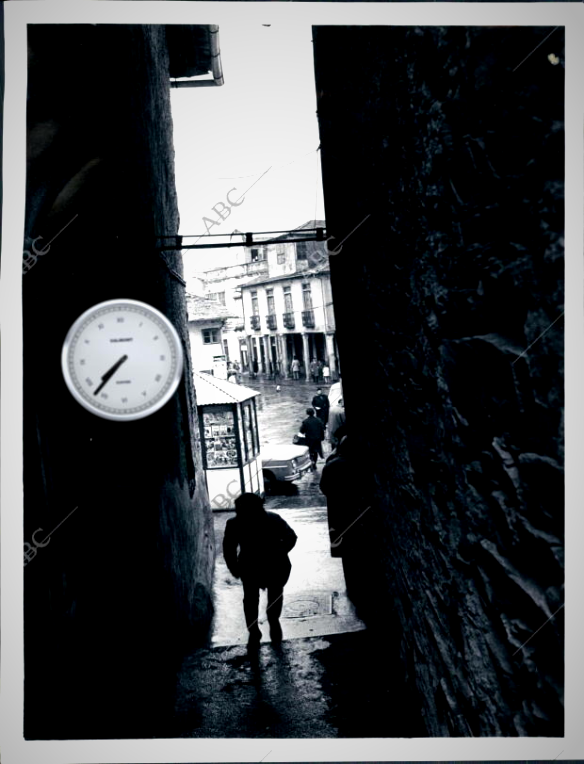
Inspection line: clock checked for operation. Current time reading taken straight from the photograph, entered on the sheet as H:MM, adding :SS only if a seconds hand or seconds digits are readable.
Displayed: 7:37
